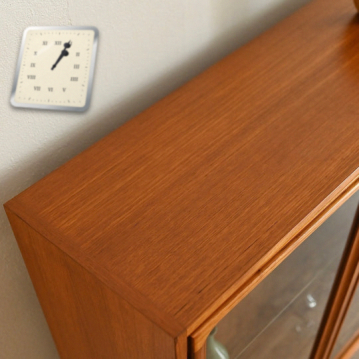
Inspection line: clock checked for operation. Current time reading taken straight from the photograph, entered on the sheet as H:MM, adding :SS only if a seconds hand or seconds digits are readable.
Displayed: 1:04
